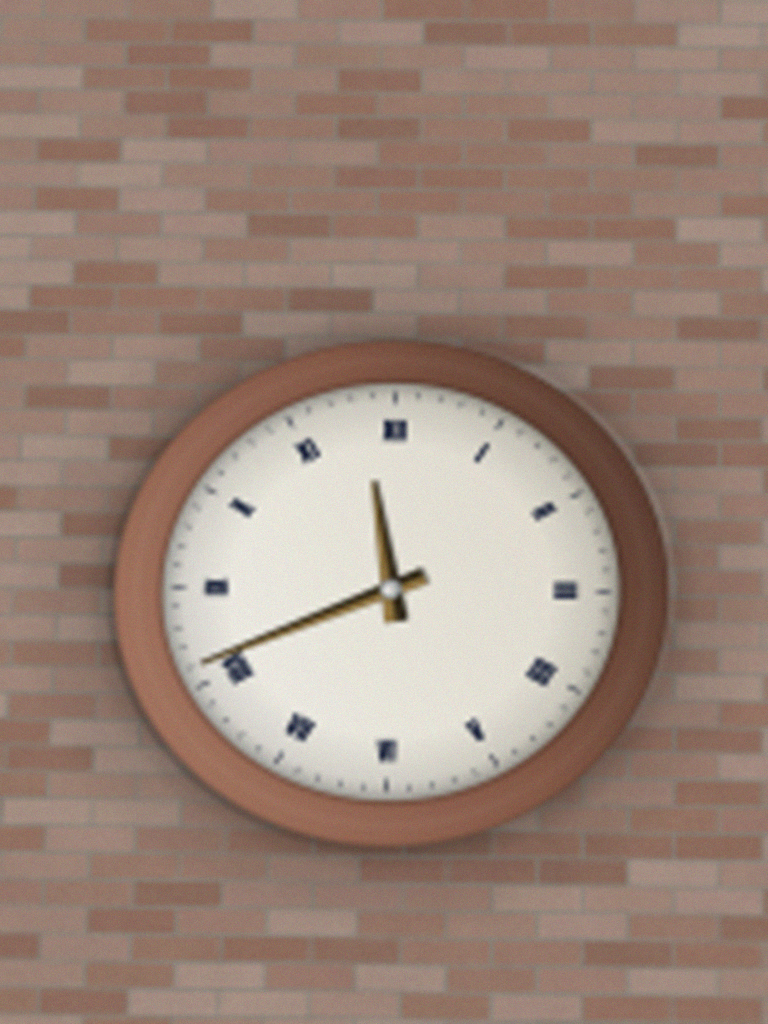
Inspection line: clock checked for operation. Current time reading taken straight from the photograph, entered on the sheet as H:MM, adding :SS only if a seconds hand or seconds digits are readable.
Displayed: 11:41
